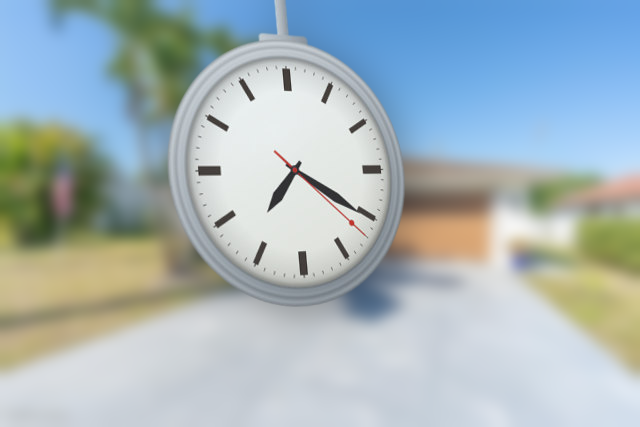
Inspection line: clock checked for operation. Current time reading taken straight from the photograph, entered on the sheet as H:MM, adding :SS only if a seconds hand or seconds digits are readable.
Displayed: 7:20:22
